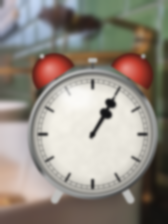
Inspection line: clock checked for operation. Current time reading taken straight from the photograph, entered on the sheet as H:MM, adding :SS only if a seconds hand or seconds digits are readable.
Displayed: 1:05
